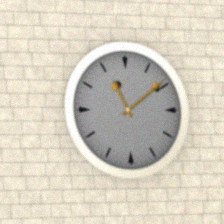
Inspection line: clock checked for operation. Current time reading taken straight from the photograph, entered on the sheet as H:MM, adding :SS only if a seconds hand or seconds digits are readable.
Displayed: 11:09
